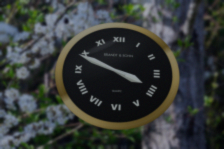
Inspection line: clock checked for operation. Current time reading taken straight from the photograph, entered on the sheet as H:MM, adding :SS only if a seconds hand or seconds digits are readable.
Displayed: 3:49
